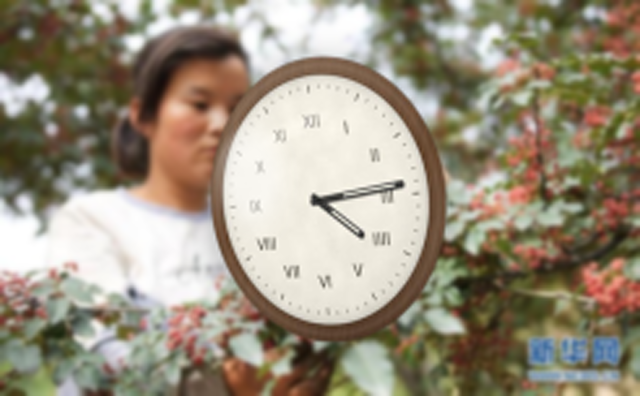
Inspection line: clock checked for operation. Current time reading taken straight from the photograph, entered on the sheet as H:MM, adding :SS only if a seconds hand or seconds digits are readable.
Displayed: 4:14
